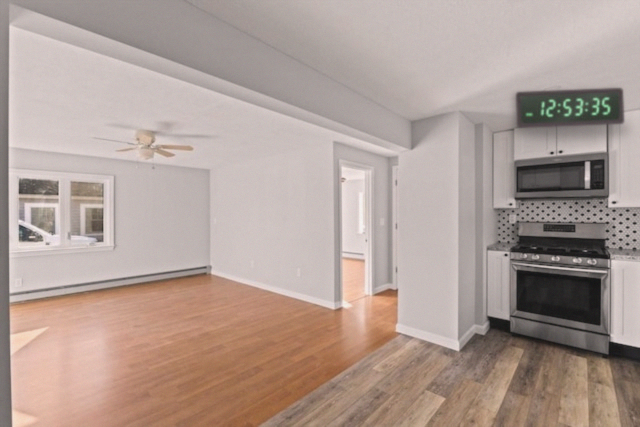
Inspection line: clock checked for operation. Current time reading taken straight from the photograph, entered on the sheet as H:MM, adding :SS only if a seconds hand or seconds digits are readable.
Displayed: 12:53:35
